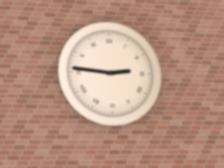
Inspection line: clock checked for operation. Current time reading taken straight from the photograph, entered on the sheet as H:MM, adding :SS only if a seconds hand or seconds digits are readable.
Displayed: 2:46
